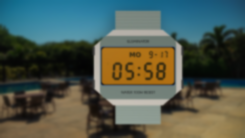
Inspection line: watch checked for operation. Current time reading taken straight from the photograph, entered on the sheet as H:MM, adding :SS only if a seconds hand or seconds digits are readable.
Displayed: 5:58
